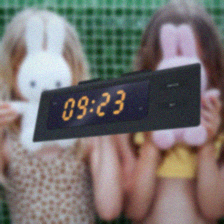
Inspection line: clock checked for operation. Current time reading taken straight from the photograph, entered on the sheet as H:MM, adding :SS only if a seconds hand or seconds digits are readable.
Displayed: 9:23
